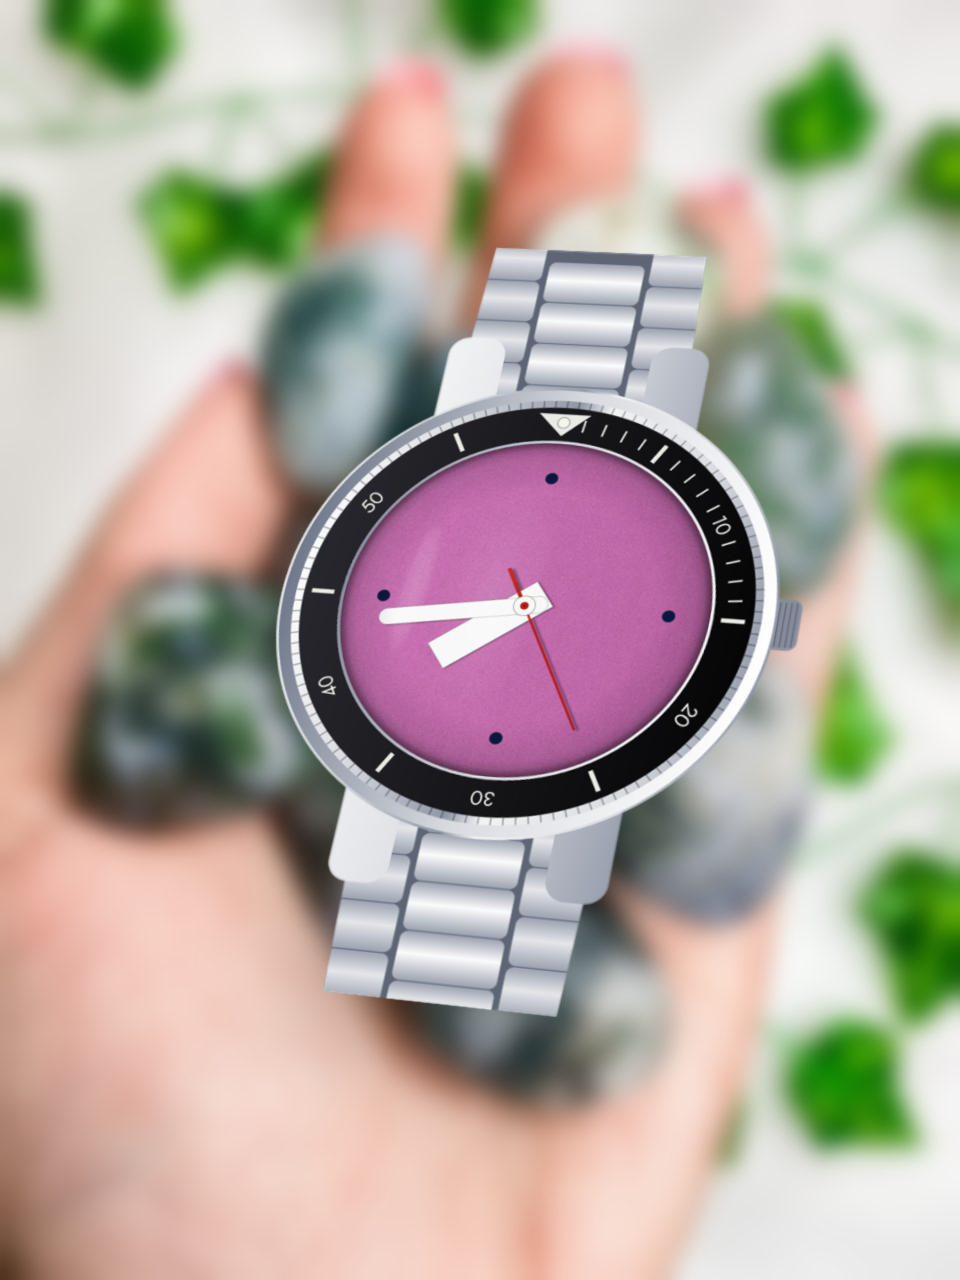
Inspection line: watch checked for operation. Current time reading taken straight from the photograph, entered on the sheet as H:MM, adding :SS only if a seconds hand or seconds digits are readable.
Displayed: 7:43:25
